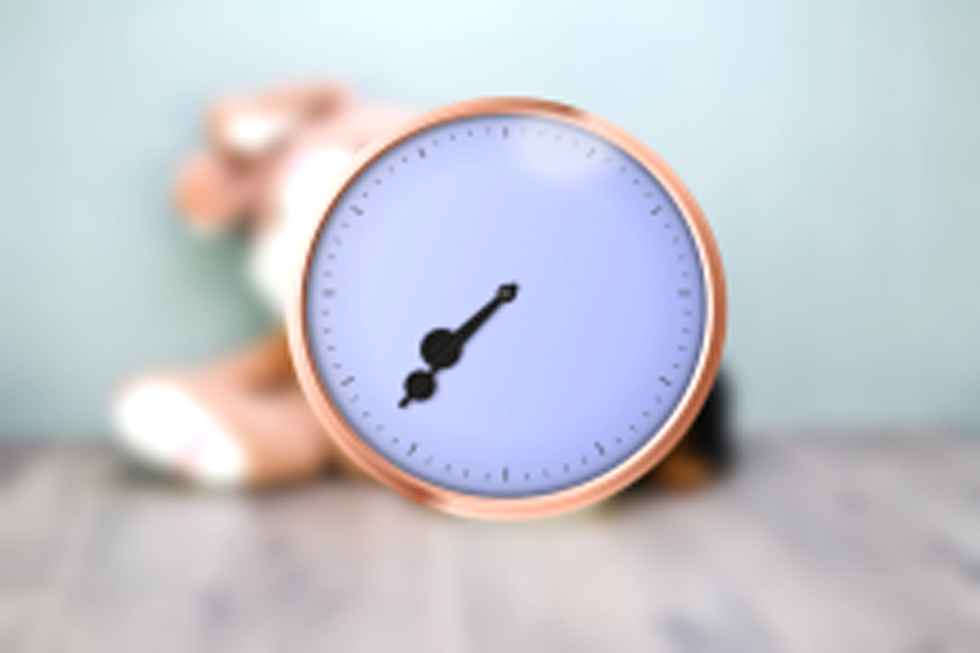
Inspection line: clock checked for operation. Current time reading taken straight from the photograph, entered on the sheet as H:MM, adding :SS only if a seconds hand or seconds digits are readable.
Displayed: 7:37
